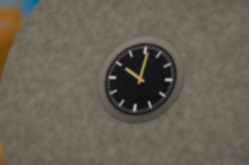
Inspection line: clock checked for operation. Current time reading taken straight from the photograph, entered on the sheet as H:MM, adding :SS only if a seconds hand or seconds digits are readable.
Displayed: 10:01
